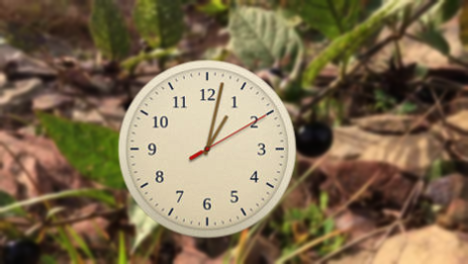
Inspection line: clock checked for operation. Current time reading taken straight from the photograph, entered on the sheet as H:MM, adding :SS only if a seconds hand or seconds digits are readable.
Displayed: 1:02:10
